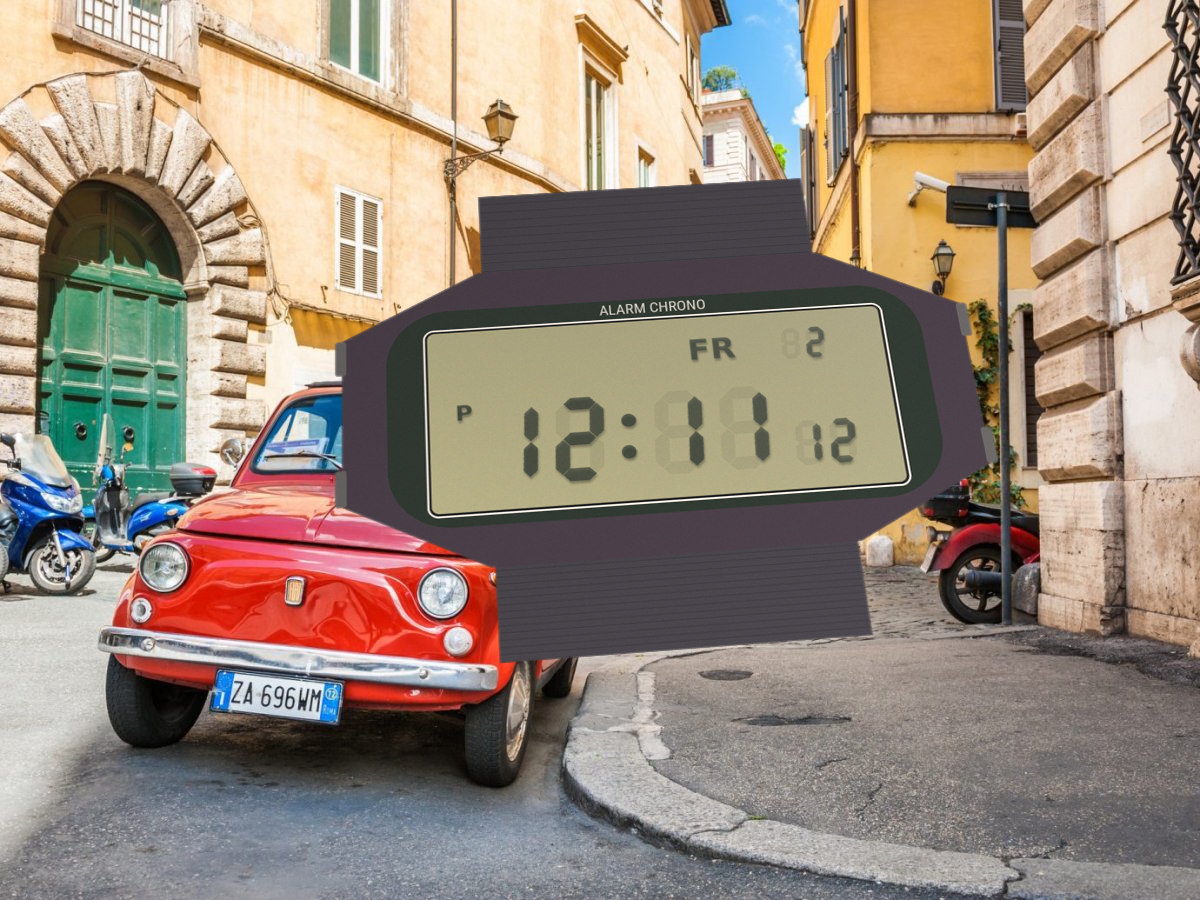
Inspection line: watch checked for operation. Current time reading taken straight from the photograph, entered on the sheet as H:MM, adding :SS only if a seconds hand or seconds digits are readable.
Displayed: 12:11:12
